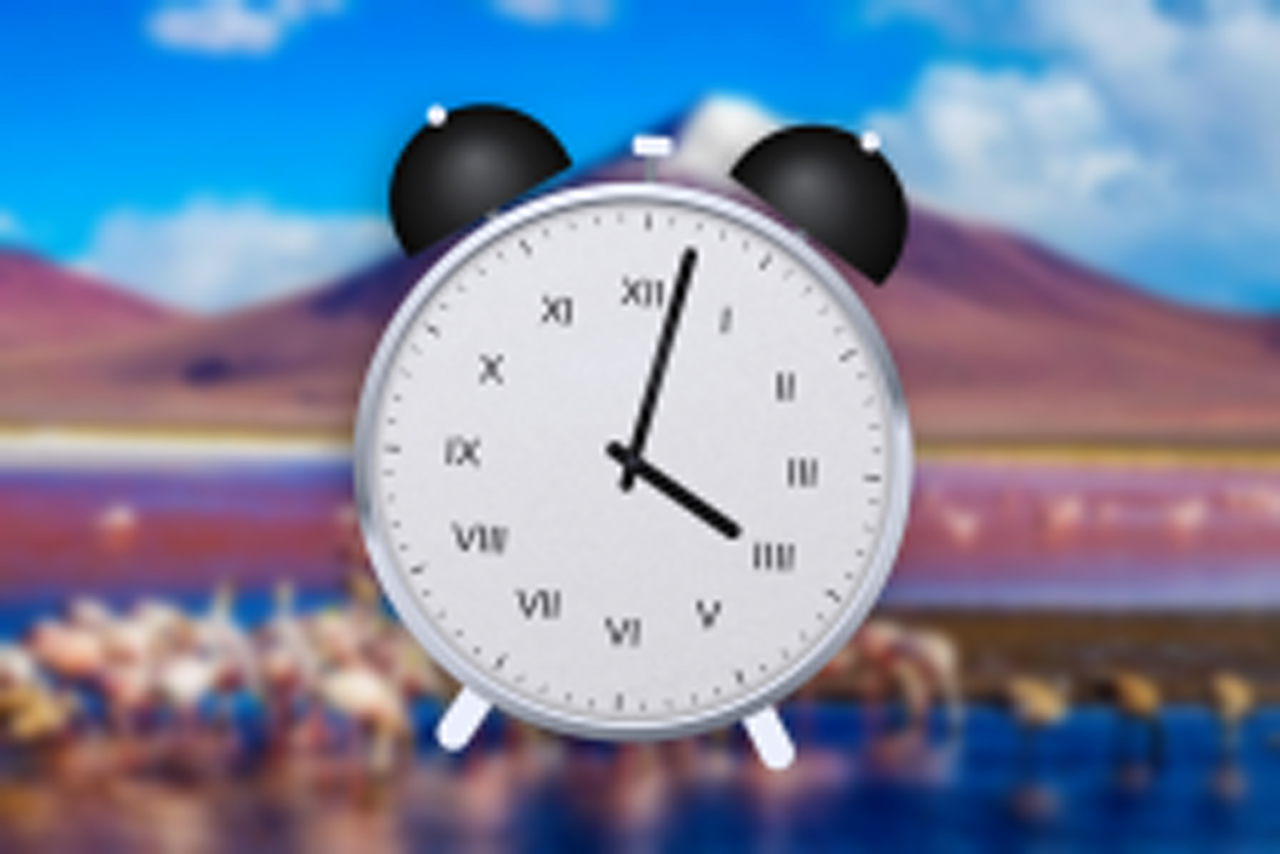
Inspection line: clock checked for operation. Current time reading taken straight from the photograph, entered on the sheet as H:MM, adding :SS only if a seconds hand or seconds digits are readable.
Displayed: 4:02
